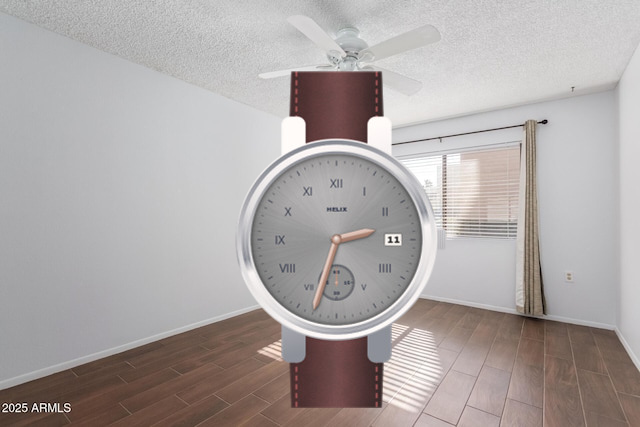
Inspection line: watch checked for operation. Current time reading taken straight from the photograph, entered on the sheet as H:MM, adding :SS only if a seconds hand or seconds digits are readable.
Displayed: 2:33
